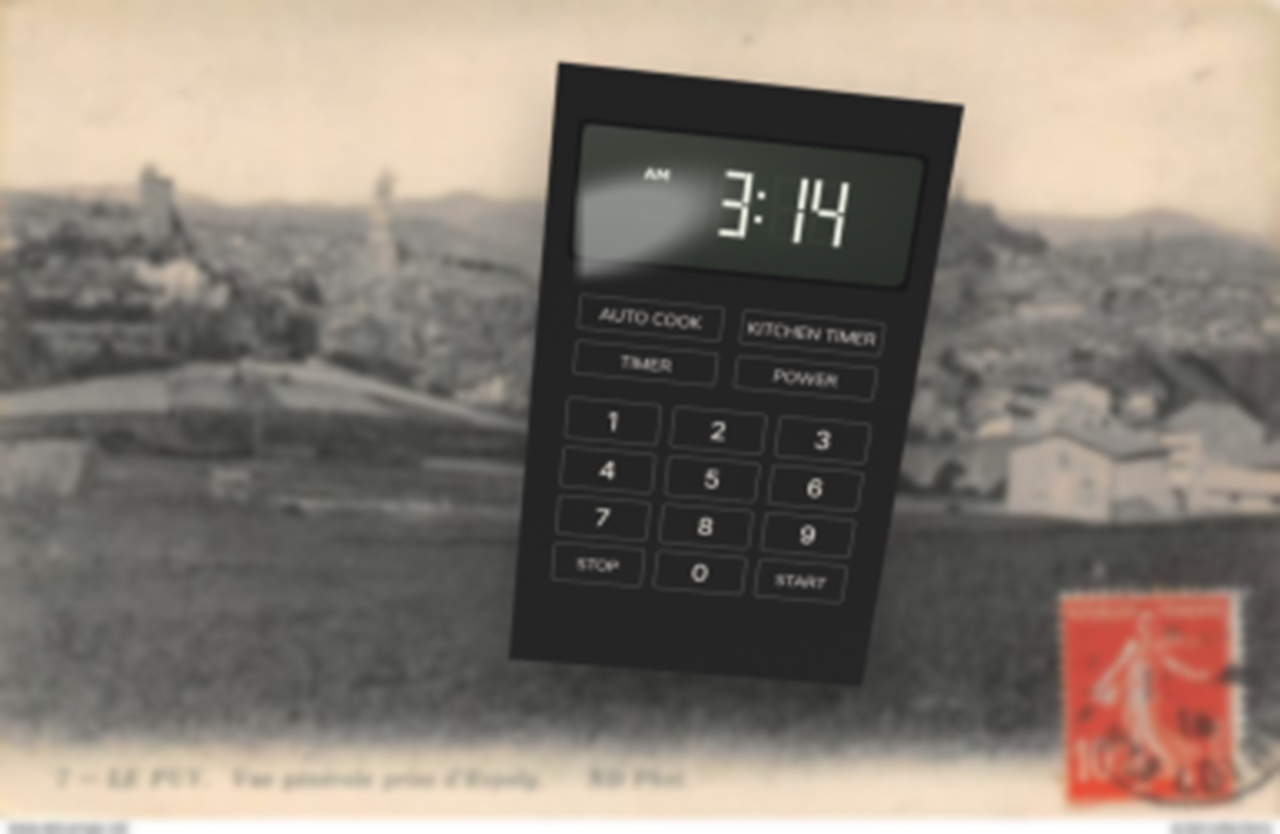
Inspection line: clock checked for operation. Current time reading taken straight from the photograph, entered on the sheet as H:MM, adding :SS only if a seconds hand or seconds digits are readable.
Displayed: 3:14
